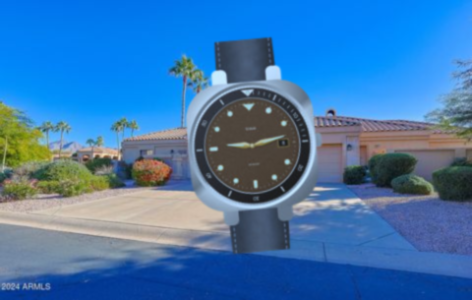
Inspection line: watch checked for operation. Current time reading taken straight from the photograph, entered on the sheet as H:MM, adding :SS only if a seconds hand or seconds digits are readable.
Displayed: 9:13
